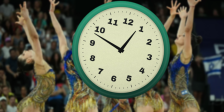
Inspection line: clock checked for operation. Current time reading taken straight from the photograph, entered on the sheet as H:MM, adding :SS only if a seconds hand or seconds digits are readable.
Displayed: 12:48
